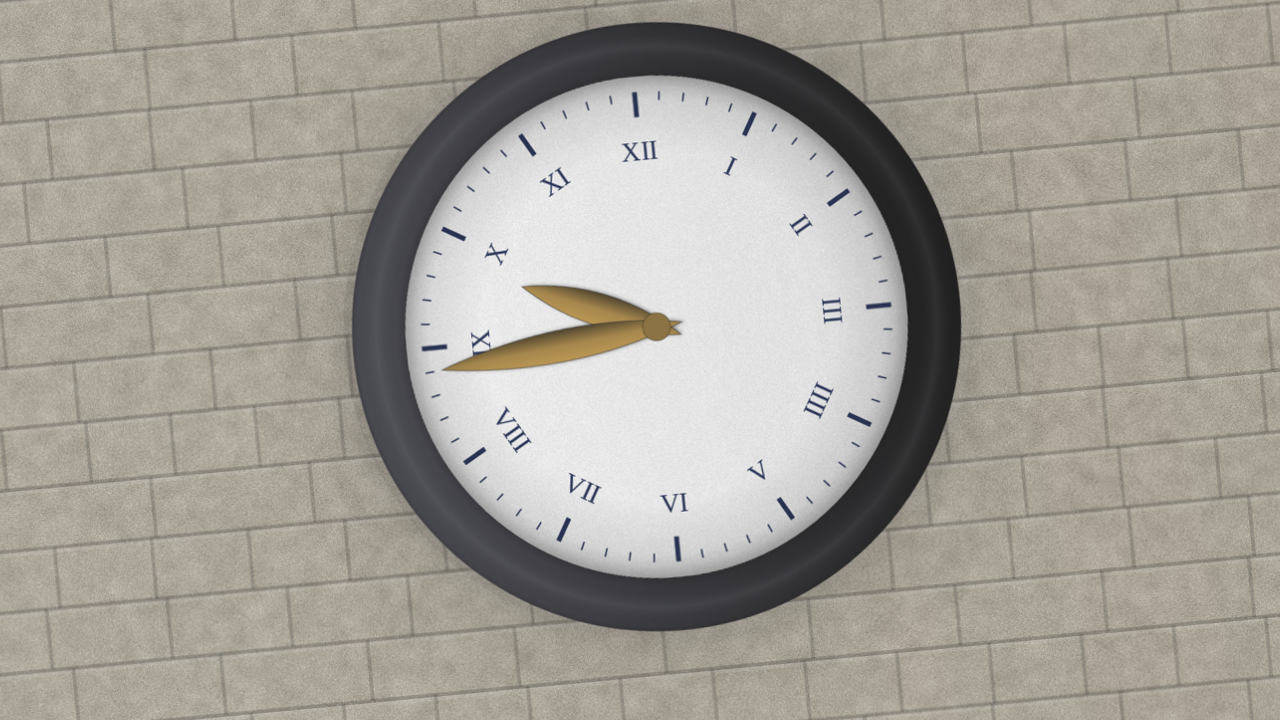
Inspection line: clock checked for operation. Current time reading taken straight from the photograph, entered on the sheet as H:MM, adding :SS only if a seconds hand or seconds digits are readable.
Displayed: 9:44
